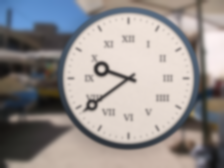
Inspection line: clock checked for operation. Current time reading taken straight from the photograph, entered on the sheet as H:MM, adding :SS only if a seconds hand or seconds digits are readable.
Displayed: 9:39
